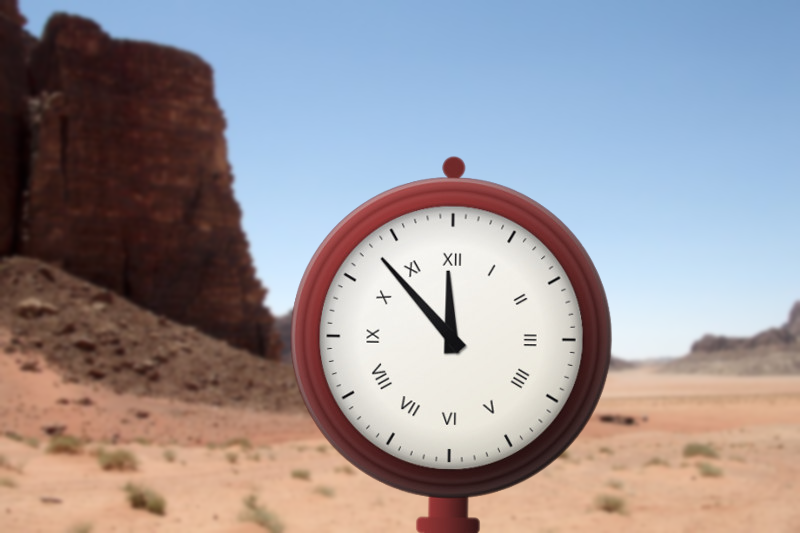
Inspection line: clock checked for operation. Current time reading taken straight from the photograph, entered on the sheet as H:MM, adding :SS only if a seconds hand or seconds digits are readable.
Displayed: 11:53
